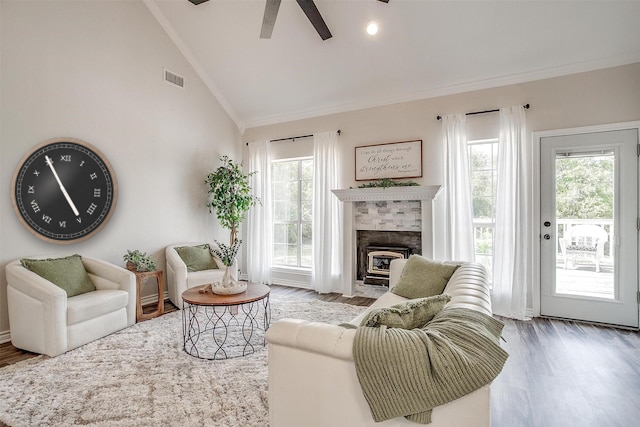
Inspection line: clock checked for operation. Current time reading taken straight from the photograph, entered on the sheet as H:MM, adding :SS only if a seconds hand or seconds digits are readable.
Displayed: 4:55
